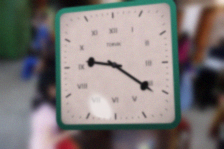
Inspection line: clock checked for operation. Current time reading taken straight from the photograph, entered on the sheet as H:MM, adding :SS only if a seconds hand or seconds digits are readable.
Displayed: 9:21
